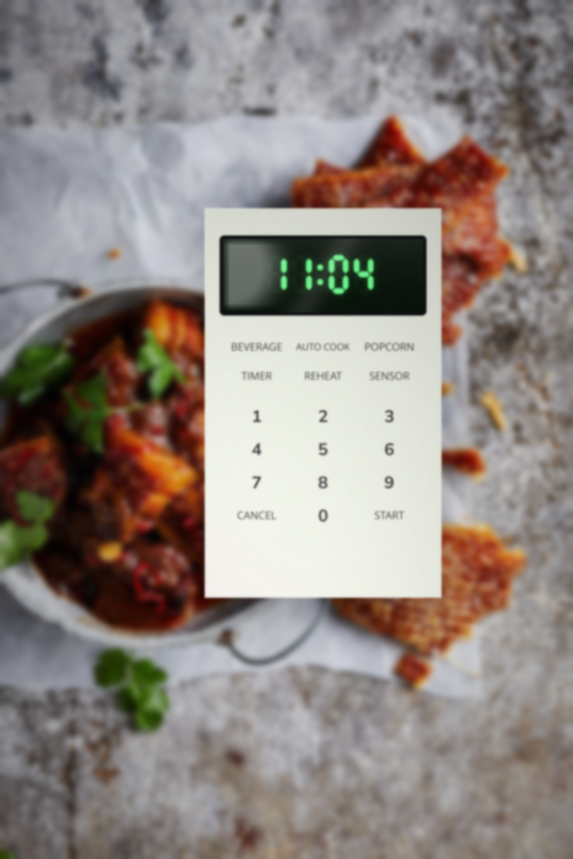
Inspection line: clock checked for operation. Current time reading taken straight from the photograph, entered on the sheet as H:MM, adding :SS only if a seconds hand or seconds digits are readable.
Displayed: 11:04
